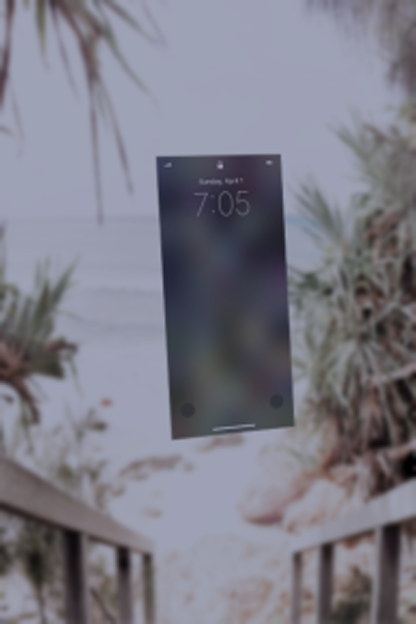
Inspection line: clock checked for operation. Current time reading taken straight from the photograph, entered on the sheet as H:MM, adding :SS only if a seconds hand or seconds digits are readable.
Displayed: 7:05
